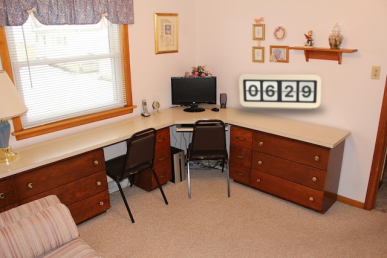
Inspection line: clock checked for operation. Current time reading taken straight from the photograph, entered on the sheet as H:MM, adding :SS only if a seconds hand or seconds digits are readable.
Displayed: 6:29
